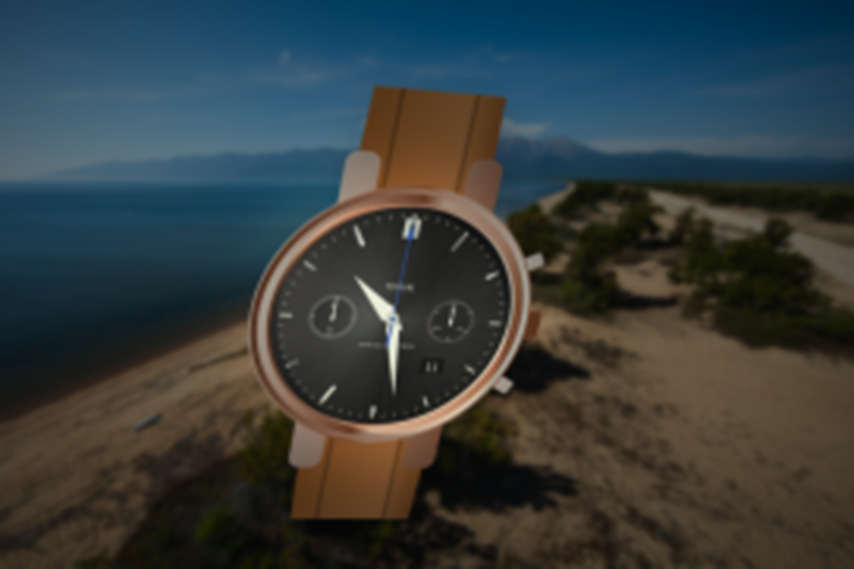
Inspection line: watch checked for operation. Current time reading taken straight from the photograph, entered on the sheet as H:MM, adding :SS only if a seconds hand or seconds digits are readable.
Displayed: 10:28
